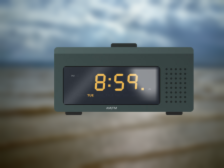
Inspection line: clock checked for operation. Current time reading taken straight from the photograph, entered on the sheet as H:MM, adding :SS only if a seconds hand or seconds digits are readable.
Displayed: 8:59
